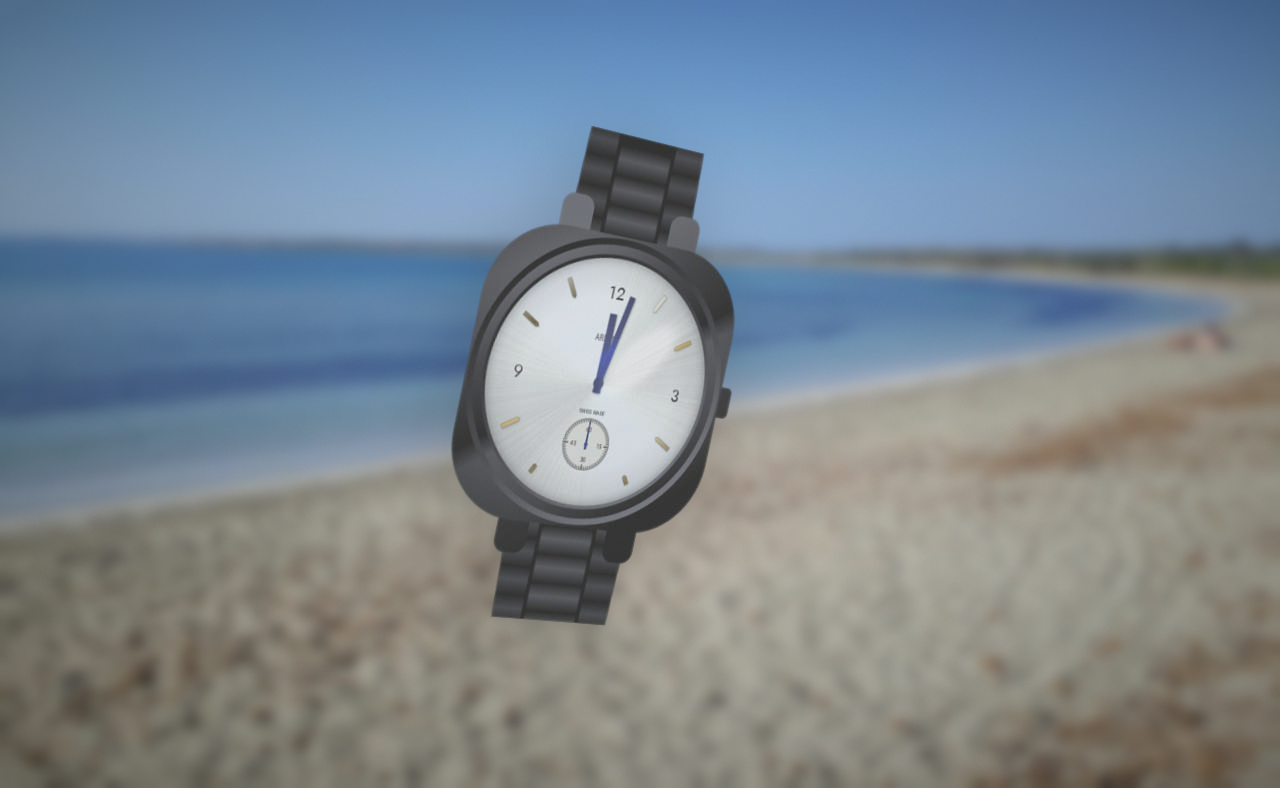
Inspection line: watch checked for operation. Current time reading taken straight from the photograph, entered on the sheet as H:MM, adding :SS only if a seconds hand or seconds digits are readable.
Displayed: 12:02
